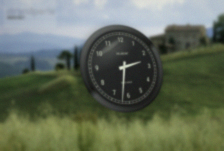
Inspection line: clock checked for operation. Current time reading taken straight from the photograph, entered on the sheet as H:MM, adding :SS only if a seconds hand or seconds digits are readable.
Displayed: 2:32
